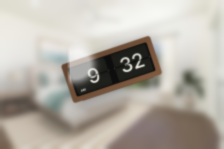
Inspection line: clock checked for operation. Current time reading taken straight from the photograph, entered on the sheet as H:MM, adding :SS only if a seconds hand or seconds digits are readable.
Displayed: 9:32
